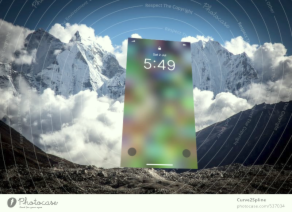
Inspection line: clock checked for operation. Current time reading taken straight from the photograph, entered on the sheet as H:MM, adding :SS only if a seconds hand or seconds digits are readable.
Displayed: 5:49
